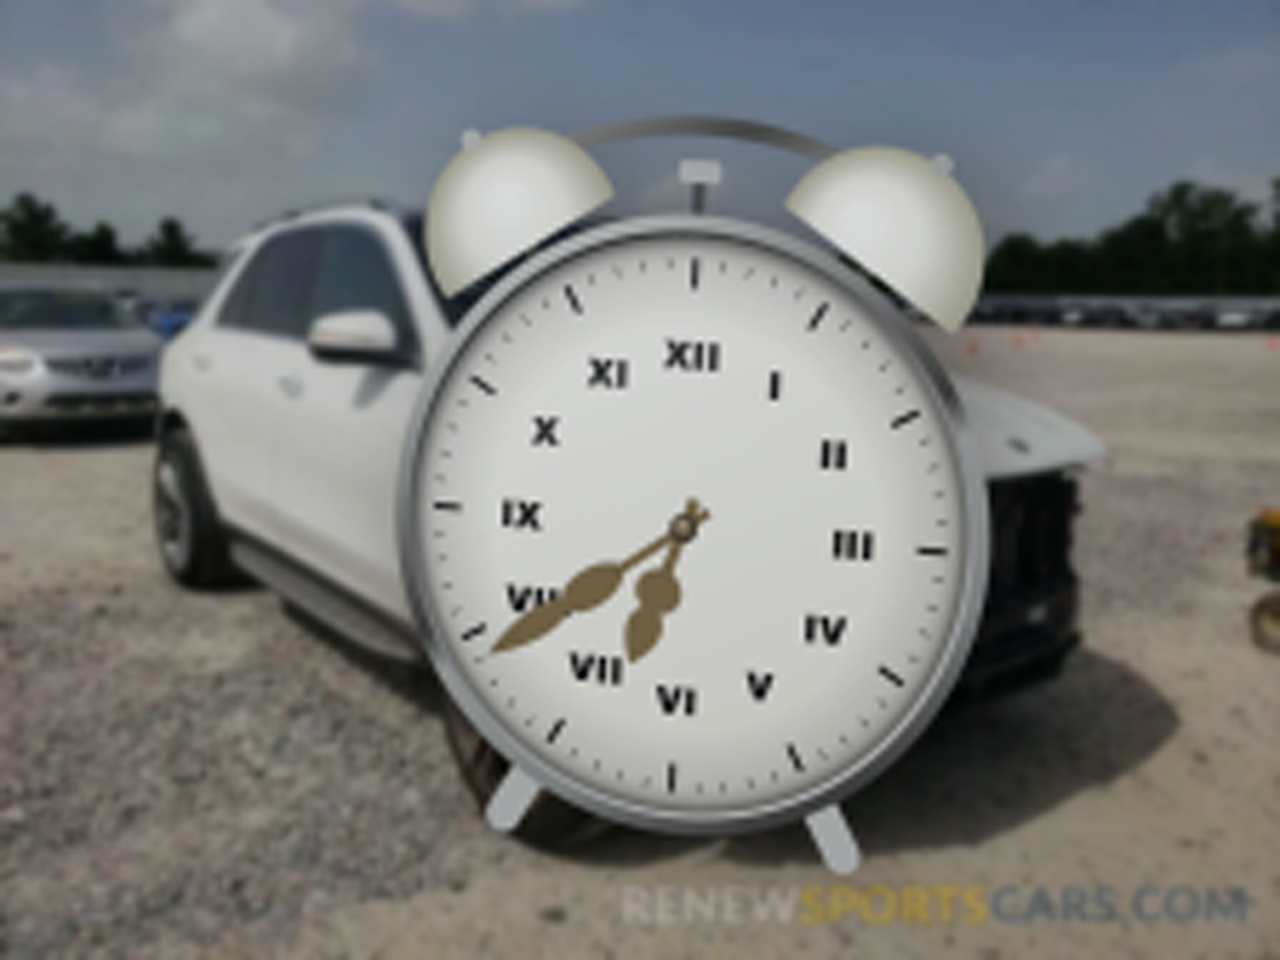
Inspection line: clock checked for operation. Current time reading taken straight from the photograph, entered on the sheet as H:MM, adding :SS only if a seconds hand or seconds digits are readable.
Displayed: 6:39
